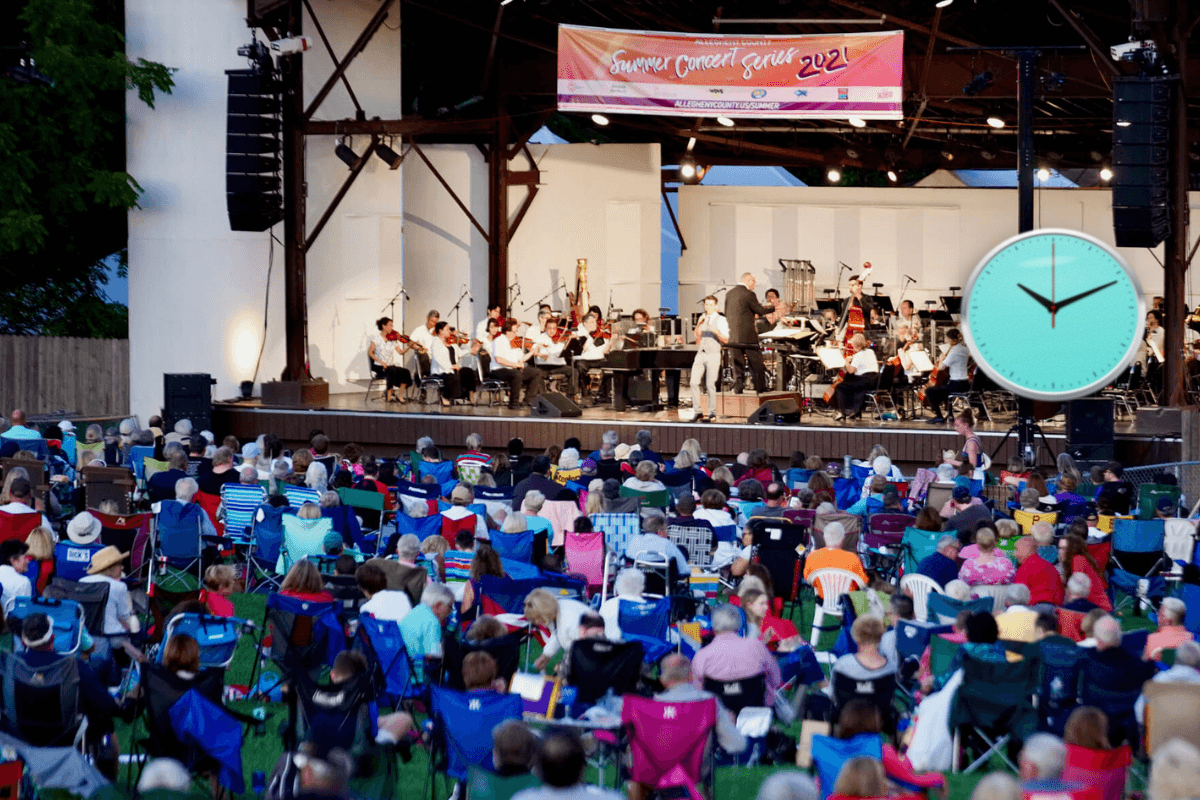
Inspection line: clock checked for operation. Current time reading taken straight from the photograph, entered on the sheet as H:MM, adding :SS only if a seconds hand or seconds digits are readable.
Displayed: 10:11:00
